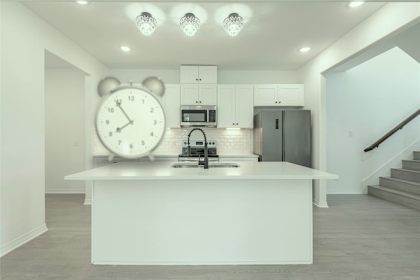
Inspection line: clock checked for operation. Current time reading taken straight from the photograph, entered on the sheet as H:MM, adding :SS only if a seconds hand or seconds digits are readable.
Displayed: 7:54
